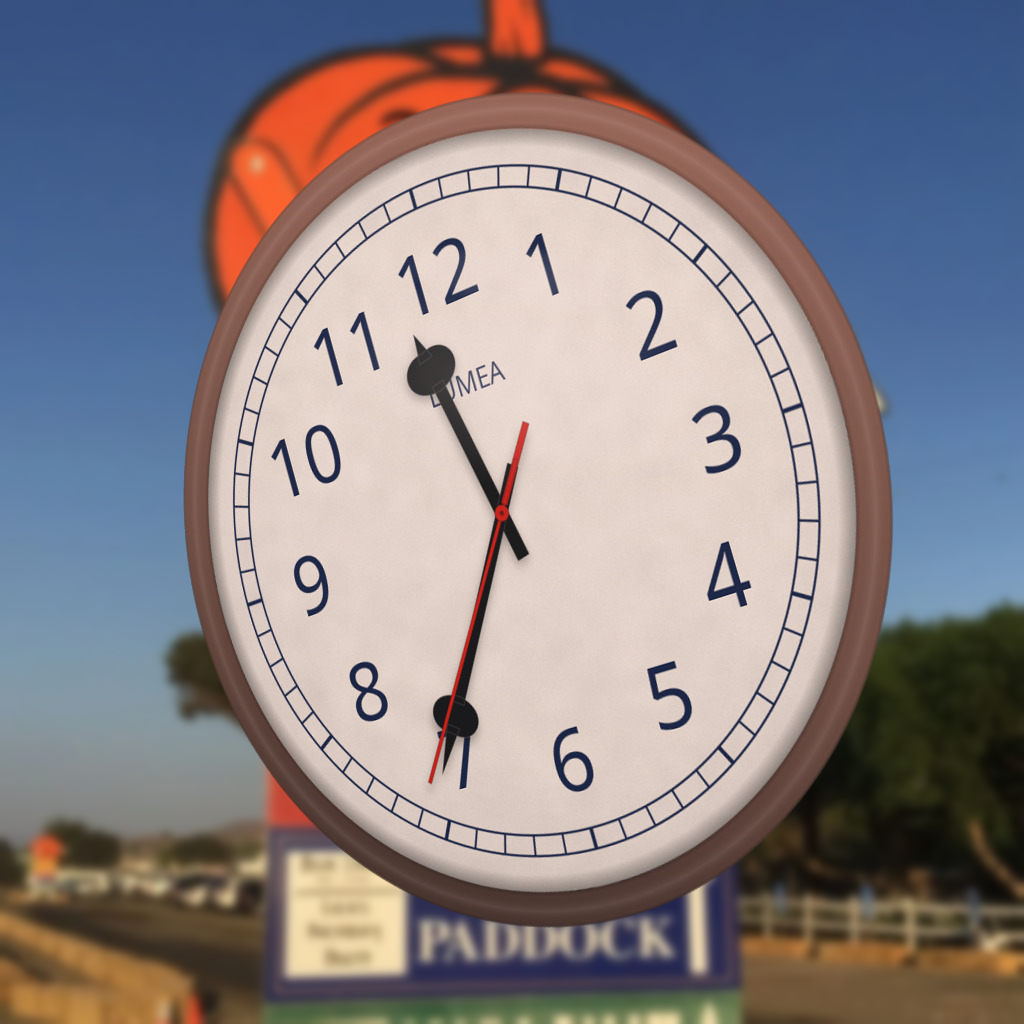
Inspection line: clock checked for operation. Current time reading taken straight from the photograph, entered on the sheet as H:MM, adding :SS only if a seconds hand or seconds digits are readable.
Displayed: 11:35:36
